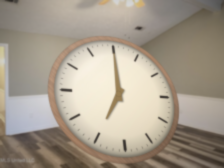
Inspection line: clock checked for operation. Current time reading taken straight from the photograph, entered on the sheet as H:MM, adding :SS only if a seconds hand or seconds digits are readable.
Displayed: 7:00
